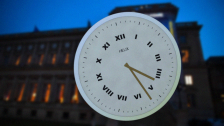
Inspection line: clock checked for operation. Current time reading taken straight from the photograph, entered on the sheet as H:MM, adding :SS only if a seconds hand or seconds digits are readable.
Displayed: 4:27
